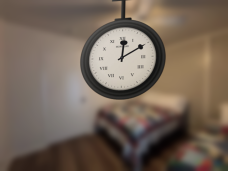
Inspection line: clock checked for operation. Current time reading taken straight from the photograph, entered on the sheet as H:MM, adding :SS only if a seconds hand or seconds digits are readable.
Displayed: 12:10
